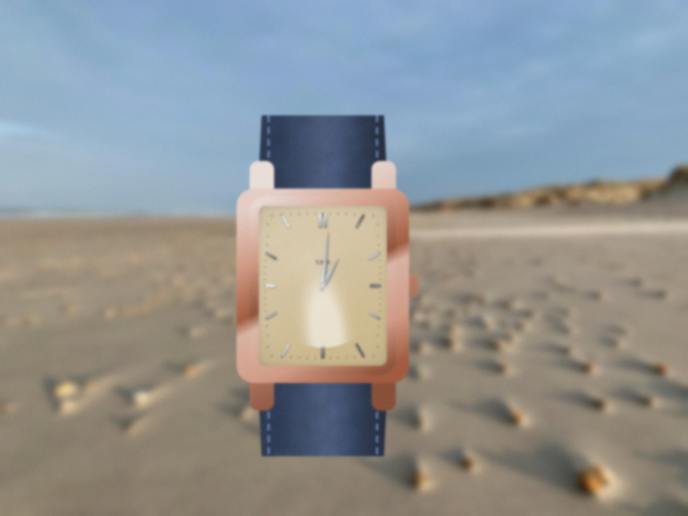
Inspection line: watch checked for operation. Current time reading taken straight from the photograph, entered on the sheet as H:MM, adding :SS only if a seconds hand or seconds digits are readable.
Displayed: 1:01
